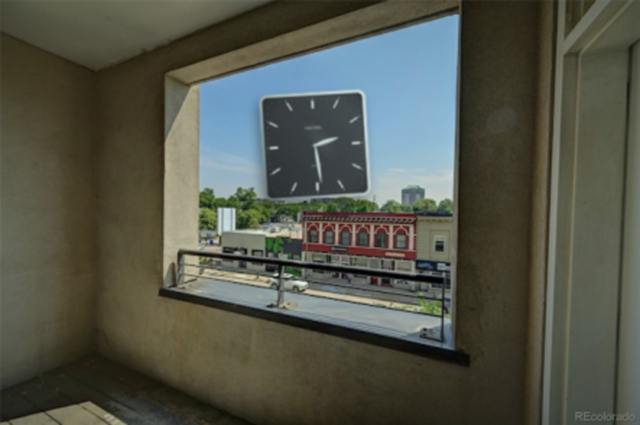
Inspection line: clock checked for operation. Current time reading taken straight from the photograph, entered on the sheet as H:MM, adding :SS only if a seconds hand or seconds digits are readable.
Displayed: 2:29
